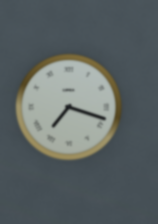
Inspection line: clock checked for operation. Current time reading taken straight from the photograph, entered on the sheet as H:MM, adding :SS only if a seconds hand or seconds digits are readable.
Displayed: 7:18
